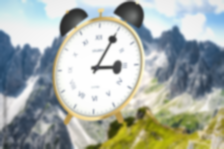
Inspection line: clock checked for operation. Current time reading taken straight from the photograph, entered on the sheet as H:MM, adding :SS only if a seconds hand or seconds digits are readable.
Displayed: 3:05
